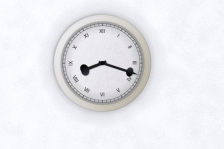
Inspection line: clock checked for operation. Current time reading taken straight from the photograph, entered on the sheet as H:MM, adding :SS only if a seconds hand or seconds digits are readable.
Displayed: 8:18
